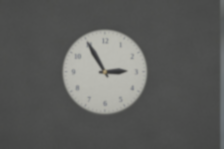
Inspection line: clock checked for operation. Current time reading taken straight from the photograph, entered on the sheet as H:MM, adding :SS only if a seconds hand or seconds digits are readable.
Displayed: 2:55
